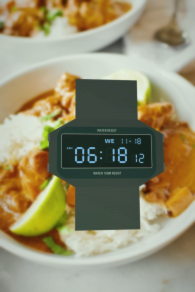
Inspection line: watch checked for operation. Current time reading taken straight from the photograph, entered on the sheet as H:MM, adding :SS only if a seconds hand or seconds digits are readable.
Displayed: 6:18:12
